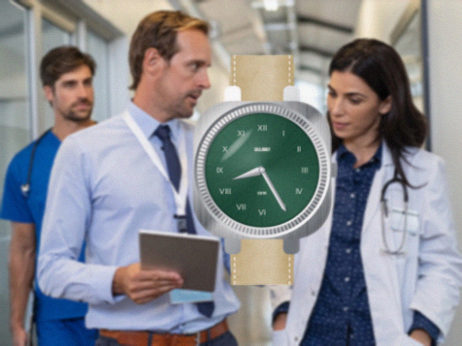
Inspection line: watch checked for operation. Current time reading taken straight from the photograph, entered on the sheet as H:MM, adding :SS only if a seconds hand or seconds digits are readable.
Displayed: 8:25
